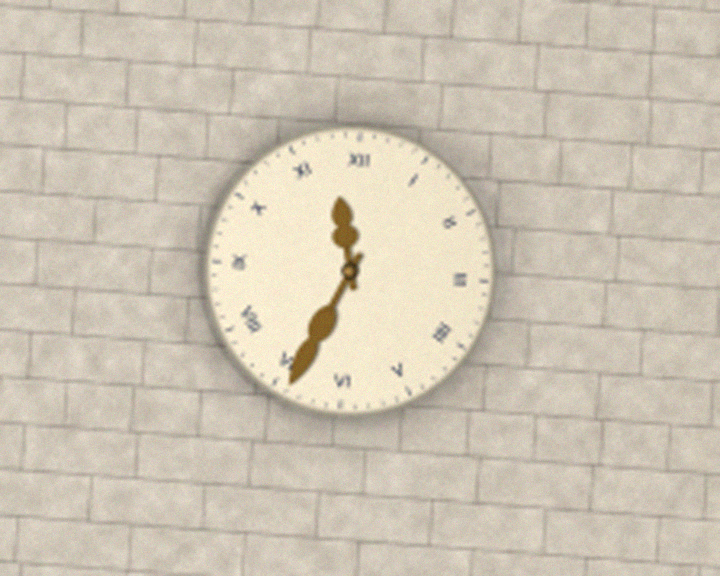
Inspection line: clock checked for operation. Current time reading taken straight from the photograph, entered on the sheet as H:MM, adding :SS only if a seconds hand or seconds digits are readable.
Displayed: 11:34
